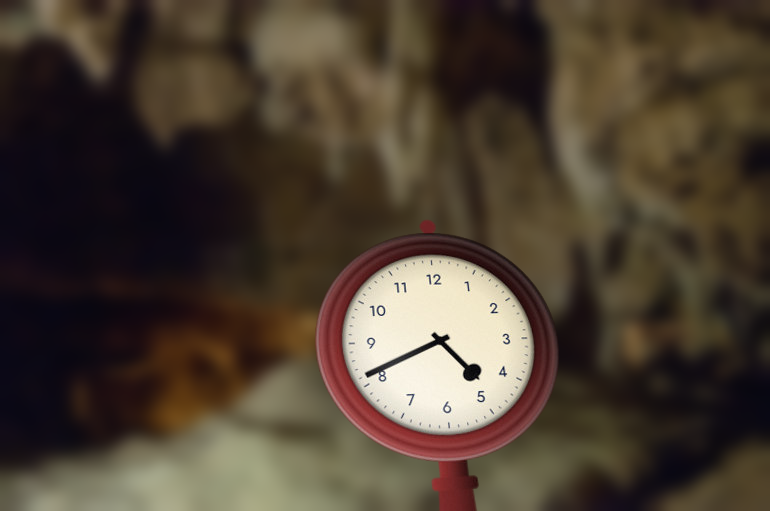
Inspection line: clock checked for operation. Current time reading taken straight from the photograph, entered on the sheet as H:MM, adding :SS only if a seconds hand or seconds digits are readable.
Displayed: 4:41
